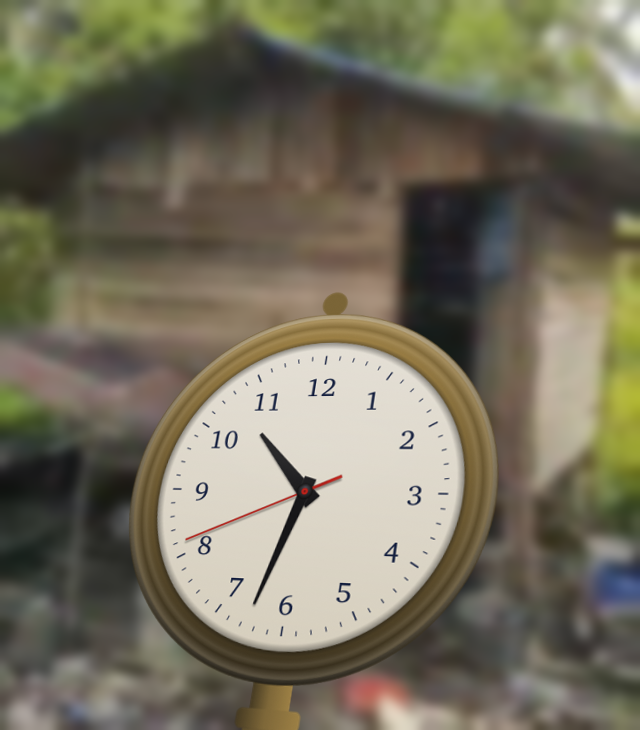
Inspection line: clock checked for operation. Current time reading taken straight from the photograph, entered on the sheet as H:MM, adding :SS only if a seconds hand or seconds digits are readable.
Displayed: 10:32:41
